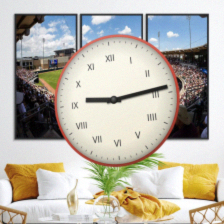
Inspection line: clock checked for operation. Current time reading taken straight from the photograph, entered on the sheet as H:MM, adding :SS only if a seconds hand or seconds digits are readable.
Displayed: 9:14
